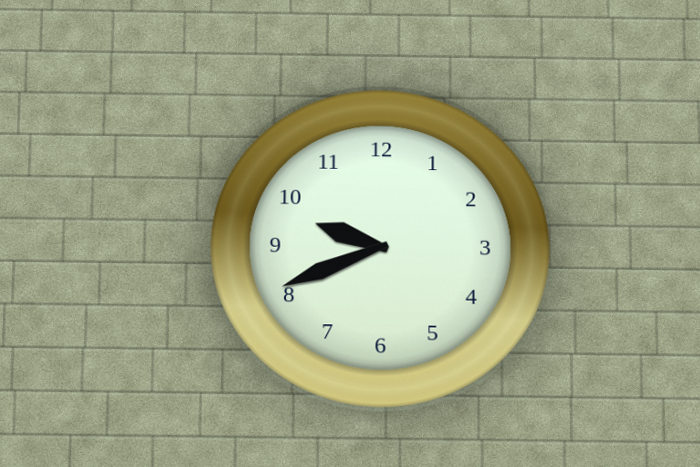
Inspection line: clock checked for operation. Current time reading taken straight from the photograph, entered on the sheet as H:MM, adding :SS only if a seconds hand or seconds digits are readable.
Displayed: 9:41
